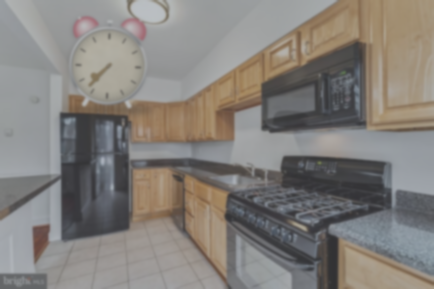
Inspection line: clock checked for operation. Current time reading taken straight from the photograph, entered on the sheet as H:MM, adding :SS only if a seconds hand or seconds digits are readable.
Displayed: 7:37
